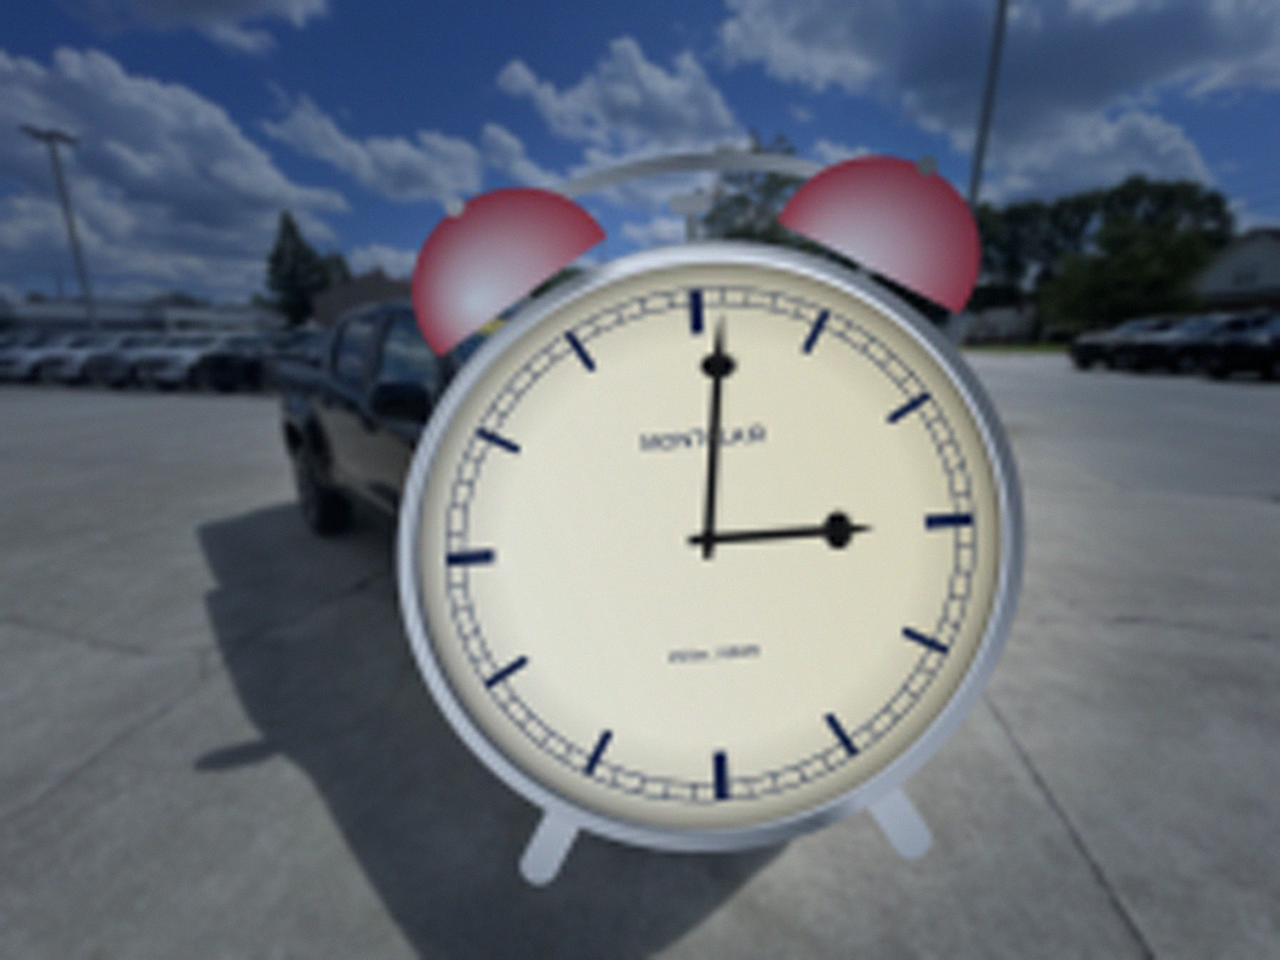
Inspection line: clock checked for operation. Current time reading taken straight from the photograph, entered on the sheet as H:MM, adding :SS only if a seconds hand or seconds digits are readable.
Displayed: 3:01
